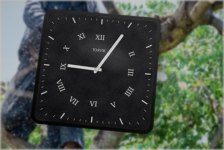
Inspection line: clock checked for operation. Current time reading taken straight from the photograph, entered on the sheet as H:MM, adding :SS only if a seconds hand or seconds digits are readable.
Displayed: 9:05
